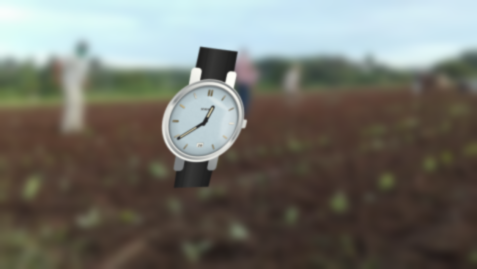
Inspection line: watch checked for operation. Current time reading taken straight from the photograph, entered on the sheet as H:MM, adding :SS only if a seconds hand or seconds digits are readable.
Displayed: 12:39
